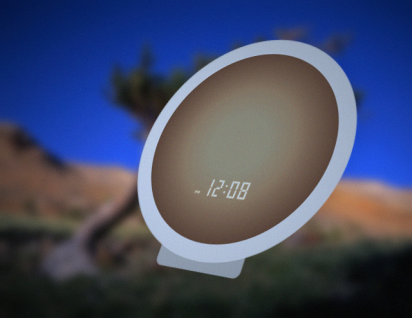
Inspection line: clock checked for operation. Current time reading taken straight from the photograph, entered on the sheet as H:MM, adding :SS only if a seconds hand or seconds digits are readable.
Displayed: 12:08
